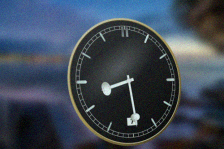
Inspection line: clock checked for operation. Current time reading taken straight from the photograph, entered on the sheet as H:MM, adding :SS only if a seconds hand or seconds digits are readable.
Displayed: 8:29
